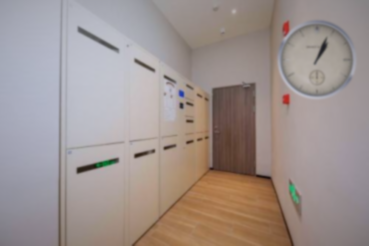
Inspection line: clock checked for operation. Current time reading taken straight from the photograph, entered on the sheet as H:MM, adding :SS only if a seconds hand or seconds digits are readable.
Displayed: 1:04
